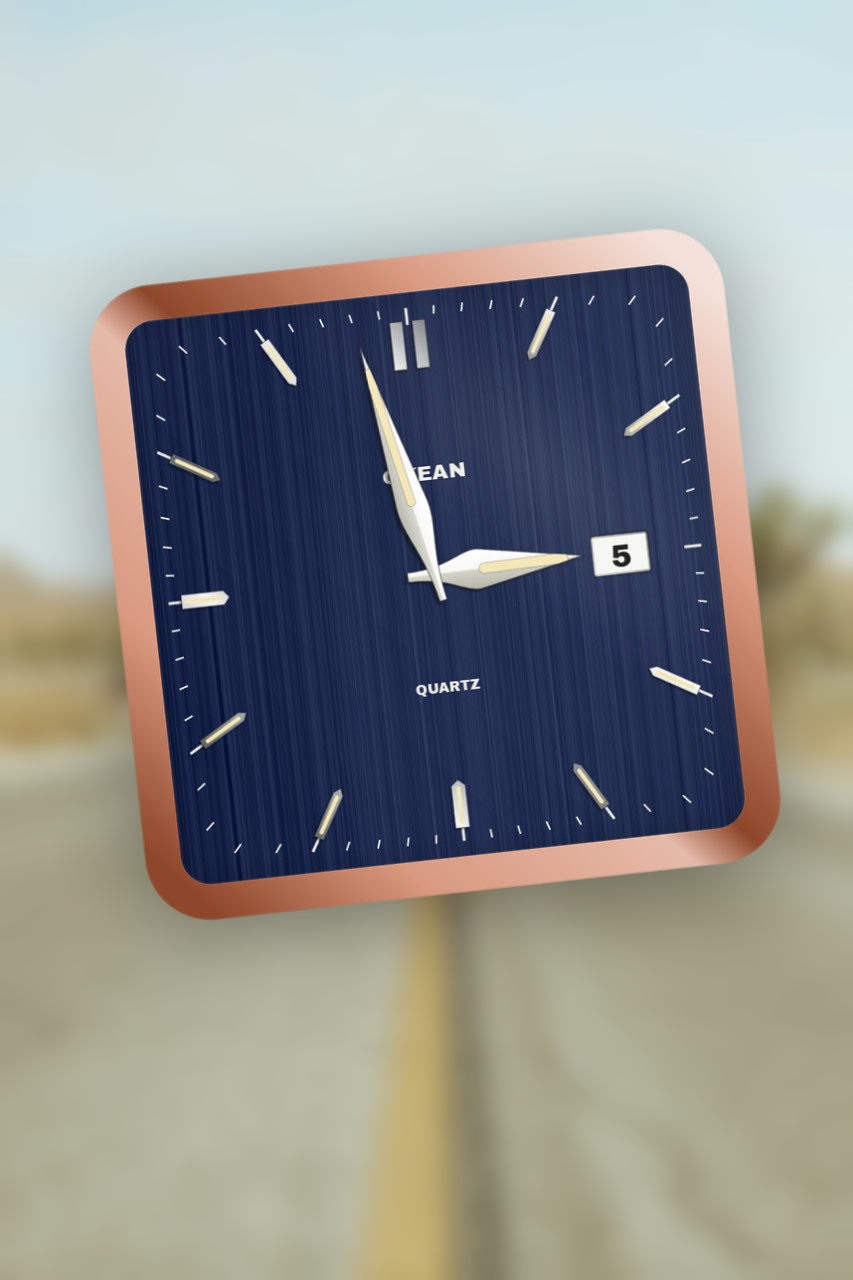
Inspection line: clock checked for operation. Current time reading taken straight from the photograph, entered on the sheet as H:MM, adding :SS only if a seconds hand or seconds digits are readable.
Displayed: 2:58
